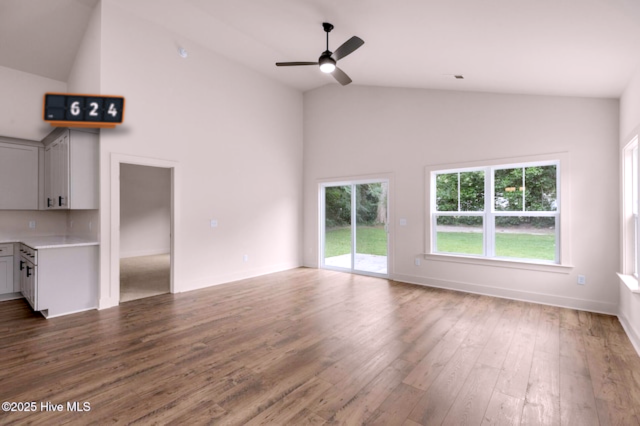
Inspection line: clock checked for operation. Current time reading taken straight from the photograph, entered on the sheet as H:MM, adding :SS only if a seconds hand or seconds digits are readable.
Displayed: 6:24
